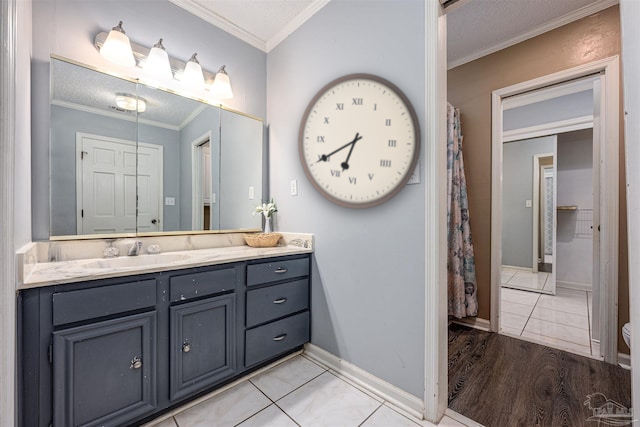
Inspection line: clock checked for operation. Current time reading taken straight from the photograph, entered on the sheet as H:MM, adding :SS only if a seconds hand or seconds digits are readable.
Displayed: 6:40
